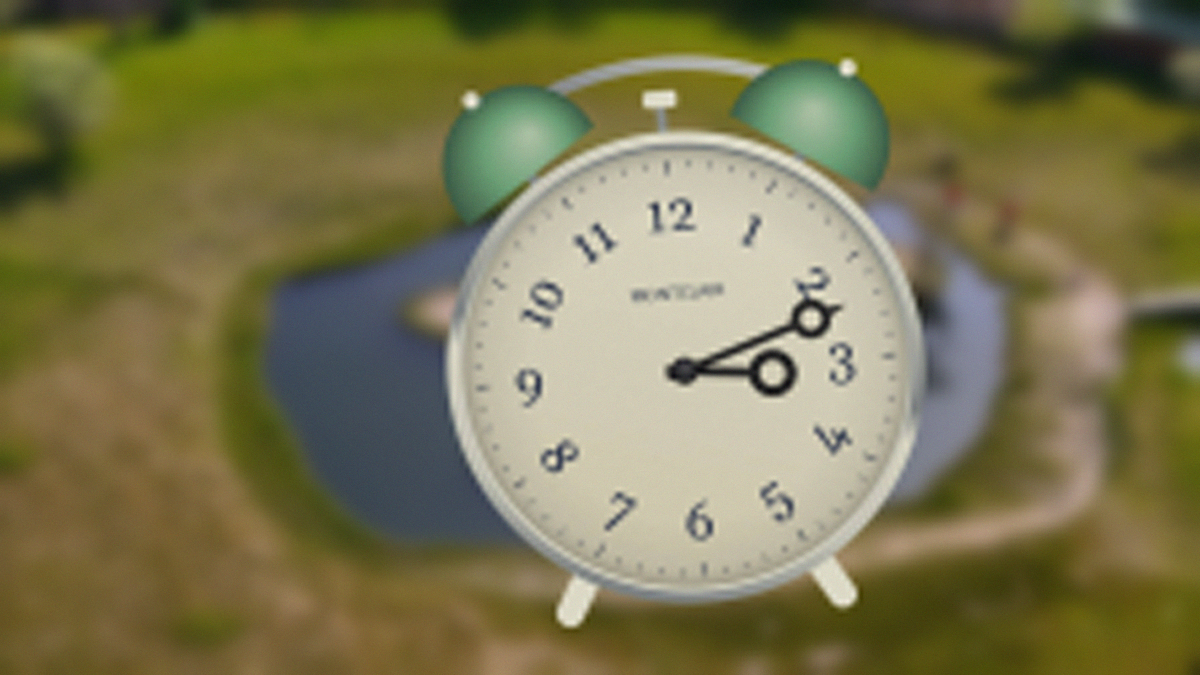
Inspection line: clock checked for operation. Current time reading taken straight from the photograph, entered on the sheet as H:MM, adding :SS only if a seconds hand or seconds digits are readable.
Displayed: 3:12
